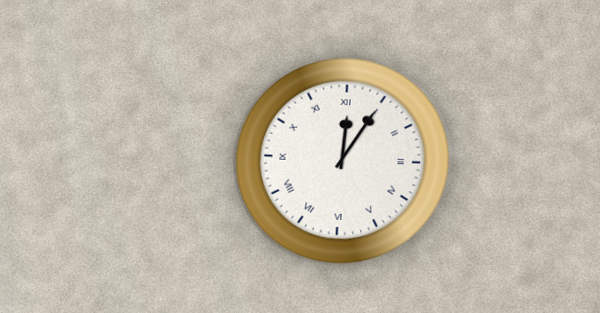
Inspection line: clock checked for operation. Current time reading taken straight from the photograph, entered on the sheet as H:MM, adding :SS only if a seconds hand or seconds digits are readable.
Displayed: 12:05
